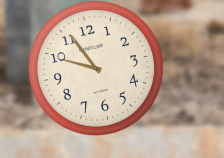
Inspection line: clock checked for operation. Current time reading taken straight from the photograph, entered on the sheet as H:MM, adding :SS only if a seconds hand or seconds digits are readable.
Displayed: 9:56
